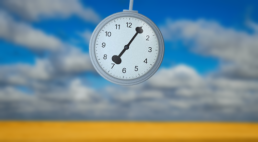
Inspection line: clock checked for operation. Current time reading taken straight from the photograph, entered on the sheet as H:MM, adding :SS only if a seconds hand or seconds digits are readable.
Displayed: 7:05
